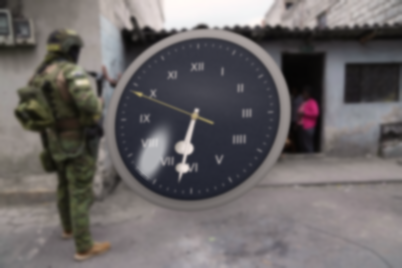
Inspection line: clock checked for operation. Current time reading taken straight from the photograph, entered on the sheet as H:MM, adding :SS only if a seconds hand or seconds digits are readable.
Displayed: 6:31:49
